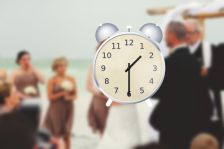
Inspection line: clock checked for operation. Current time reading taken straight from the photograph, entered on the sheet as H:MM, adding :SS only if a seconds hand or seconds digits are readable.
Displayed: 1:30
